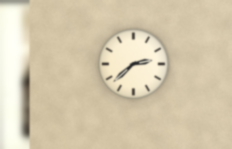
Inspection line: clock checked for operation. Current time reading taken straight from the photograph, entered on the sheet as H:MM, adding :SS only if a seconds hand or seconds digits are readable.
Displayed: 2:38
